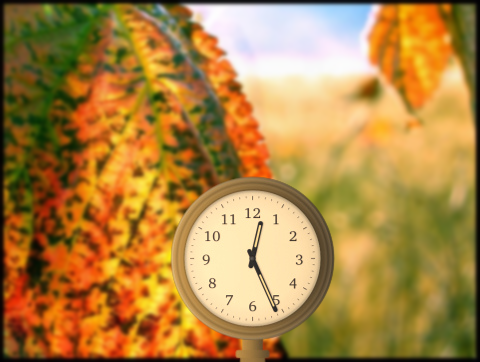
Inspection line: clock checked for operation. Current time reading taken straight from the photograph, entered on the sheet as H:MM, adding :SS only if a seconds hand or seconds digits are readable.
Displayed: 12:26
